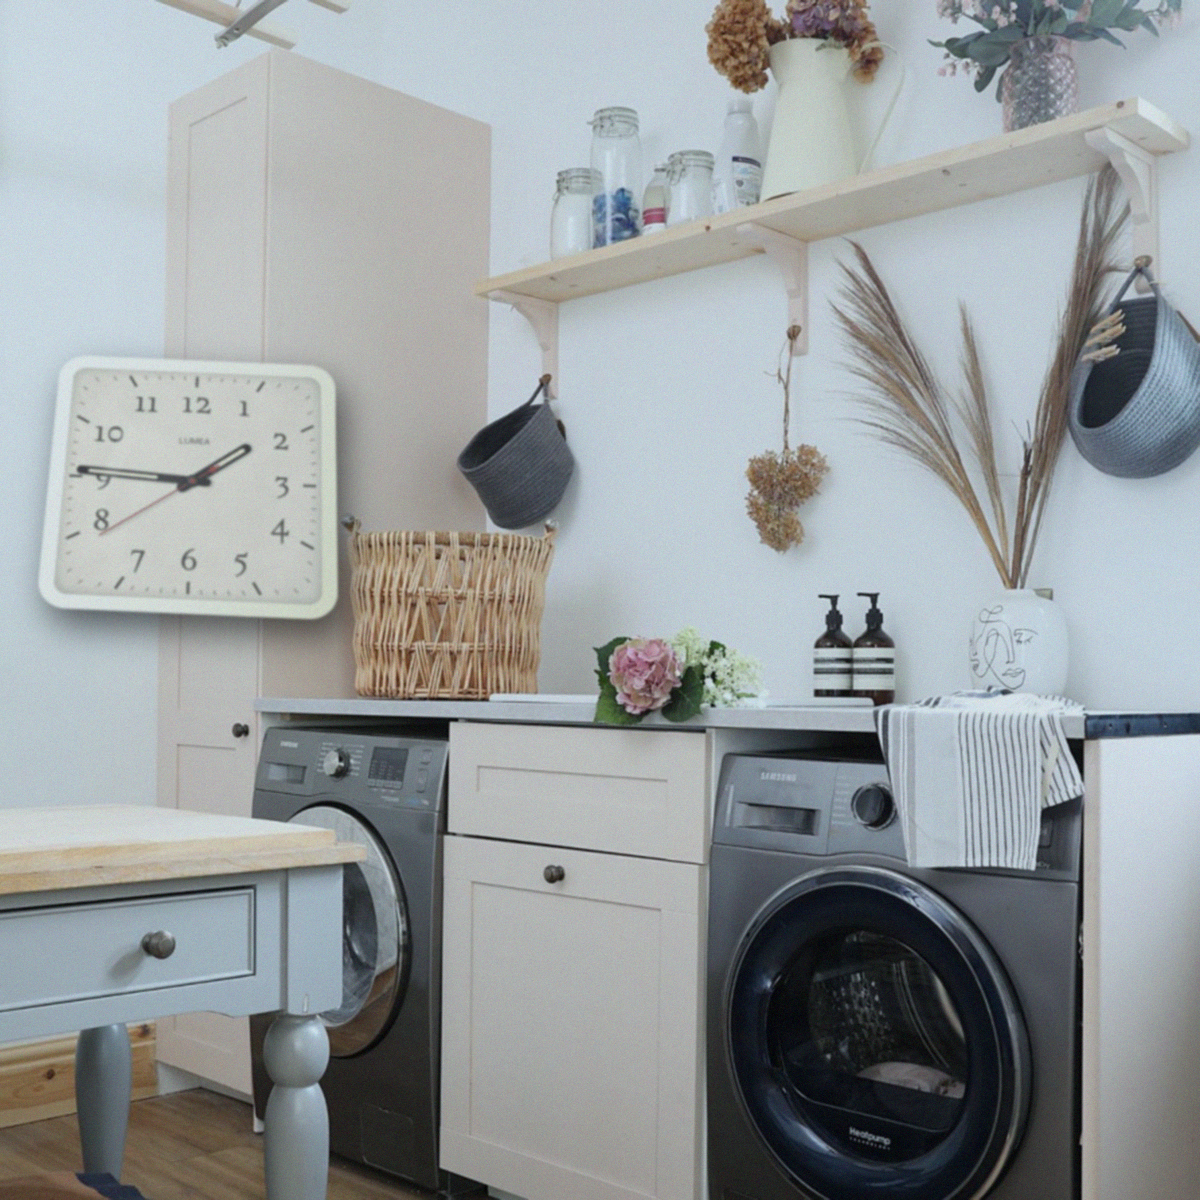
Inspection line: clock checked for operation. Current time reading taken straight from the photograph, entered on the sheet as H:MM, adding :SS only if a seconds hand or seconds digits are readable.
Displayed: 1:45:39
